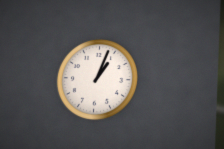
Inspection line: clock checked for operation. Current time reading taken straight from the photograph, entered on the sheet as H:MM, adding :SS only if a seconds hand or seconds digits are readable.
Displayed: 1:03
